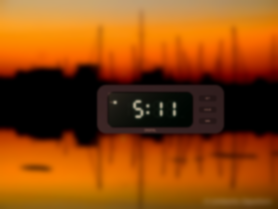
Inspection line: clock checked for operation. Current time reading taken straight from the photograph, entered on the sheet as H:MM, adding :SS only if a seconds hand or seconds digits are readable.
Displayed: 5:11
